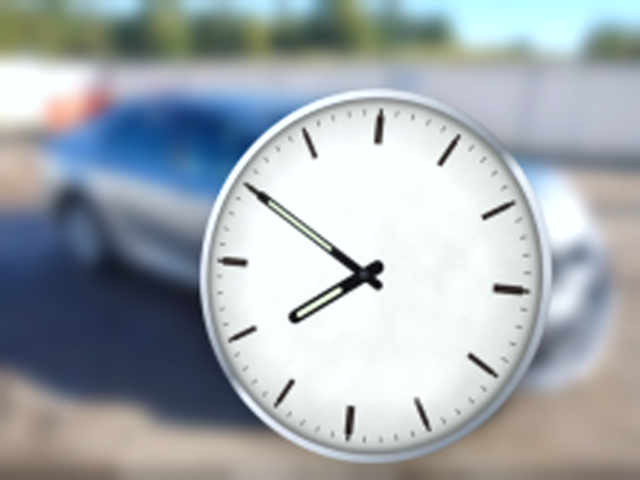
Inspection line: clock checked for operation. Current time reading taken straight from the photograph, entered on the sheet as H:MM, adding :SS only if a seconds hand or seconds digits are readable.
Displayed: 7:50
